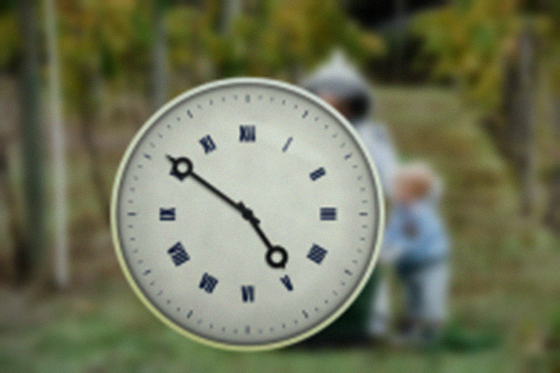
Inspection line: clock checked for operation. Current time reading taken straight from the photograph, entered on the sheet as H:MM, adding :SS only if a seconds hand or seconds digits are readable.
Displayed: 4:51
